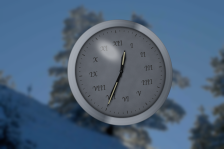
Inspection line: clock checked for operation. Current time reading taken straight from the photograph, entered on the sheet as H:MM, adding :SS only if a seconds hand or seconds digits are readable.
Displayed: 12:35
